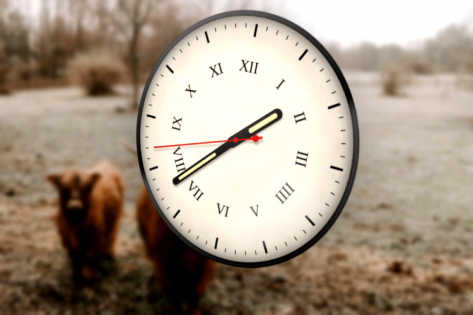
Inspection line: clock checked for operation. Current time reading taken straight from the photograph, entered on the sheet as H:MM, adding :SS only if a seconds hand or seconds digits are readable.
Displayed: 1:37:42
